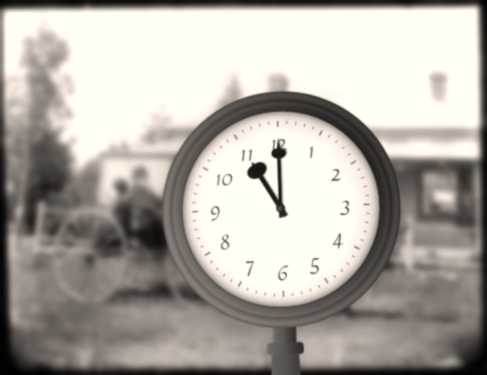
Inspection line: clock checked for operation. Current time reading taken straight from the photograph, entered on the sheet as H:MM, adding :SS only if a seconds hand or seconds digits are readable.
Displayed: 11:00
